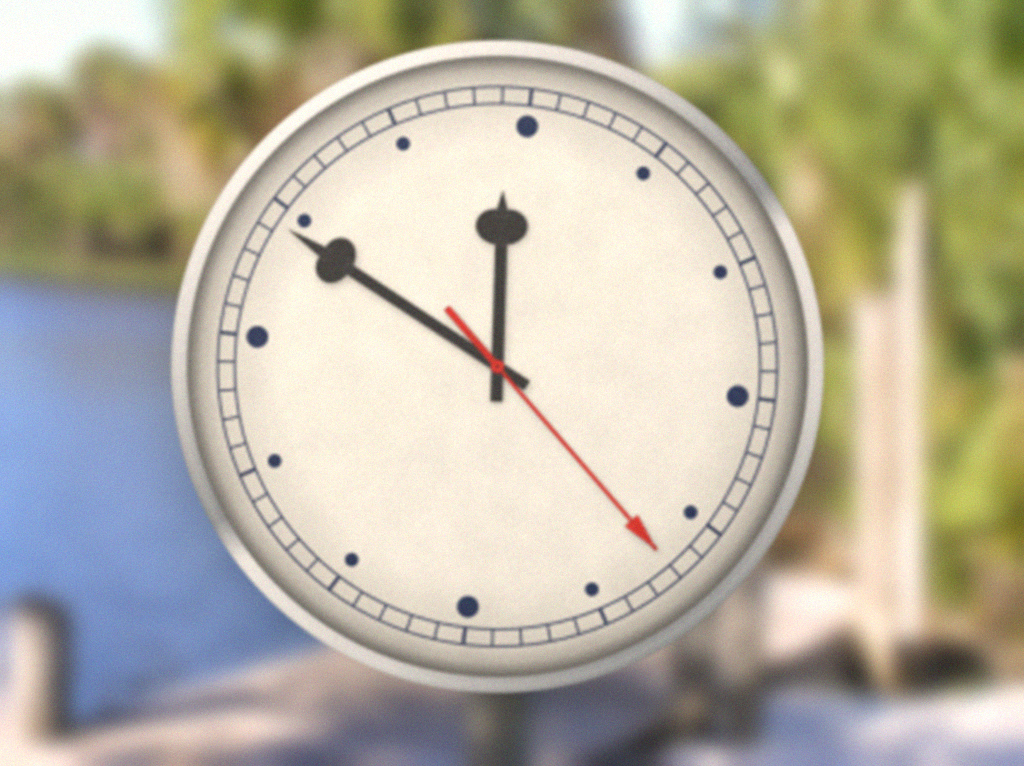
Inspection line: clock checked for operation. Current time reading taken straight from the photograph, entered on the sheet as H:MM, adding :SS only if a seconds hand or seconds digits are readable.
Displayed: 11:49:22
